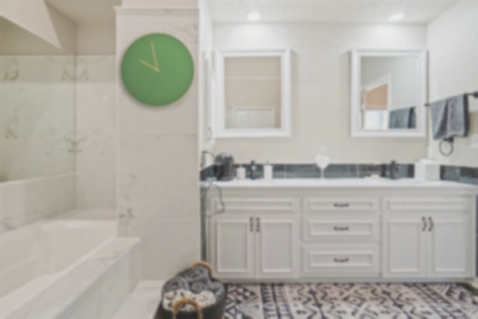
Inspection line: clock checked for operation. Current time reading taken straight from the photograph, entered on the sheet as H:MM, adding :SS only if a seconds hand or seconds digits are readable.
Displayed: 9:58
